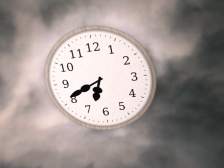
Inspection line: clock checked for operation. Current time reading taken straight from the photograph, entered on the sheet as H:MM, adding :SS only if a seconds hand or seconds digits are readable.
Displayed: 6:41
